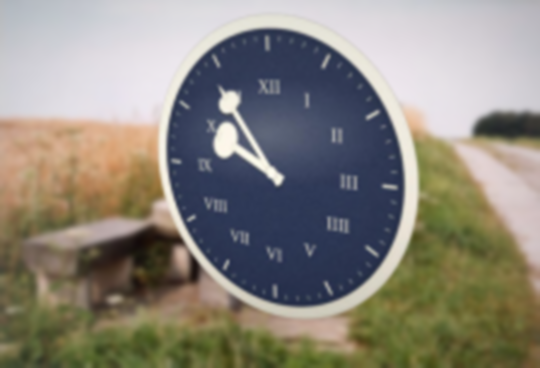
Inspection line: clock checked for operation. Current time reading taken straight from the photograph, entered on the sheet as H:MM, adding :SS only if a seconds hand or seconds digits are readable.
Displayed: 9:54
